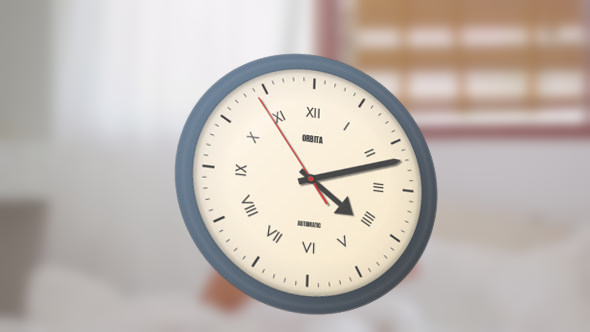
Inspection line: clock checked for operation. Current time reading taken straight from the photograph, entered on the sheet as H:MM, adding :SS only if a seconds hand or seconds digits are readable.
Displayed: 4:11:54
